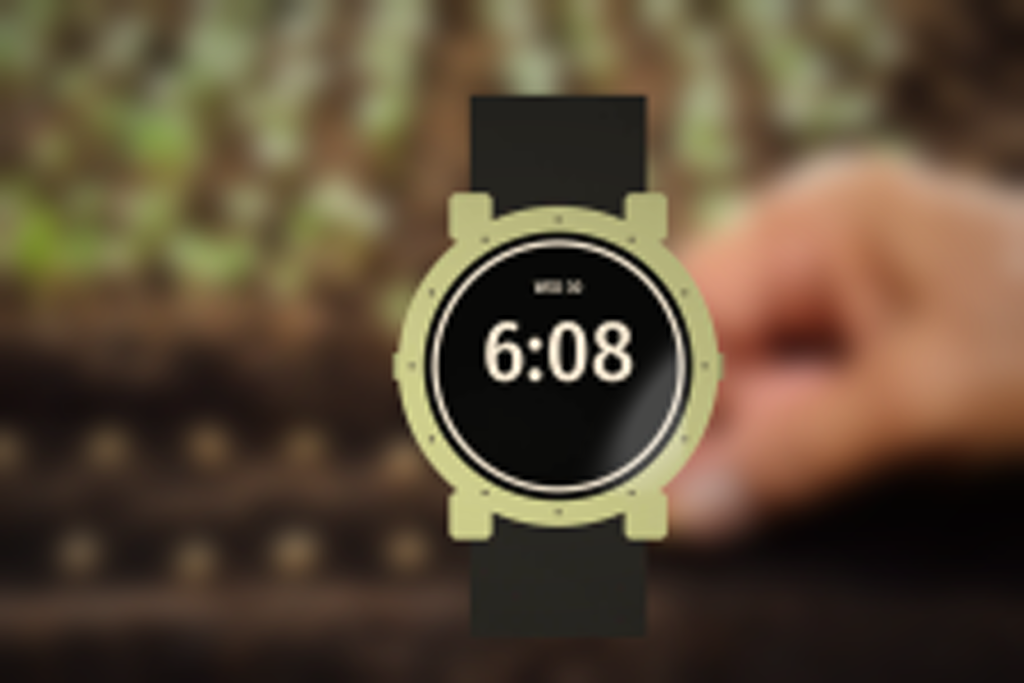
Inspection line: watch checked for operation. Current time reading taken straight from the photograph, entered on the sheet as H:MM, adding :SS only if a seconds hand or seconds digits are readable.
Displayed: 6:08
